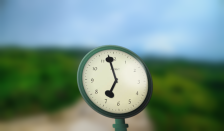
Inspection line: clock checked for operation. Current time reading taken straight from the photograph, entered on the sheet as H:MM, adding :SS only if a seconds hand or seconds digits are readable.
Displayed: 6:58
